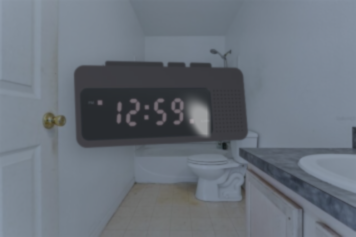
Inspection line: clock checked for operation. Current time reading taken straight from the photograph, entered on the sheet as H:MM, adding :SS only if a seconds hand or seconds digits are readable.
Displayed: 12:59
